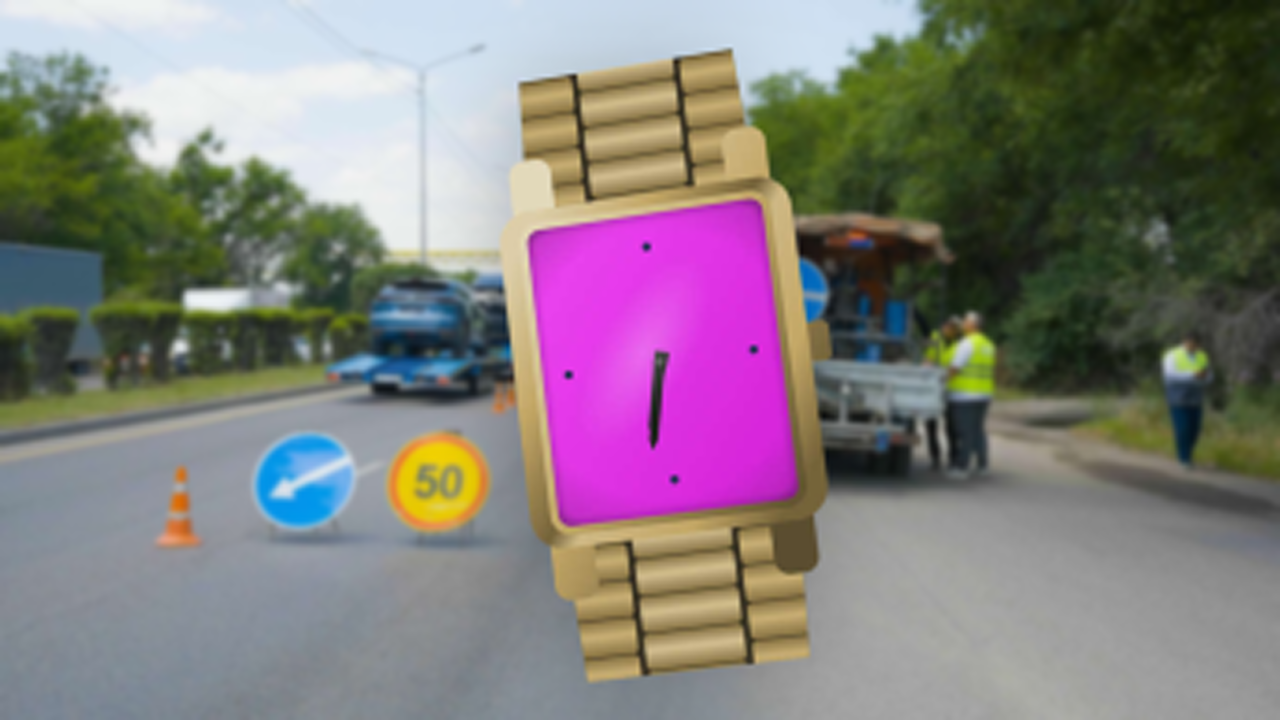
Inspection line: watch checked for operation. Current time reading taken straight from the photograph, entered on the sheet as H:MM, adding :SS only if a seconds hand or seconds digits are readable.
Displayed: 6:32
